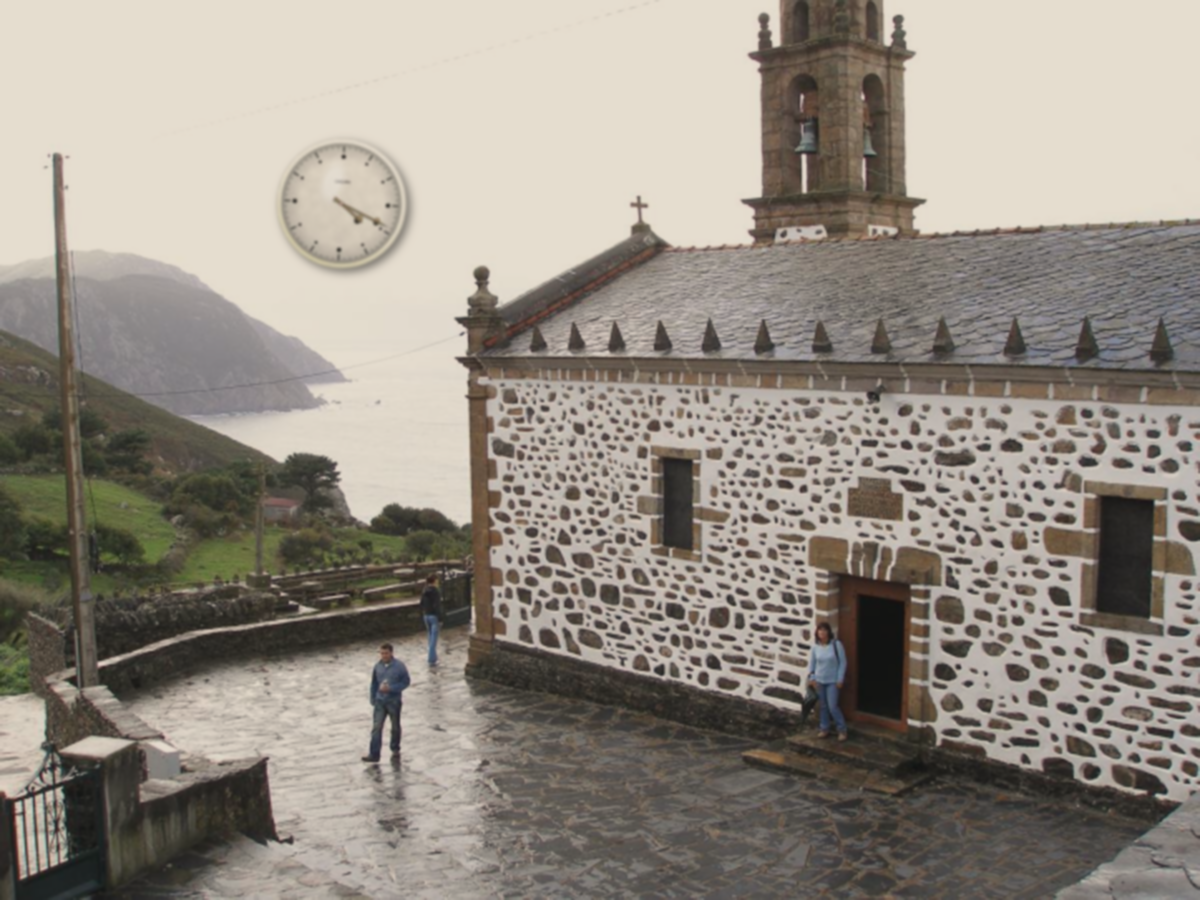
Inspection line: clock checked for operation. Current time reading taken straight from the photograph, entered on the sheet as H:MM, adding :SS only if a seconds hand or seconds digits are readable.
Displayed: 4:19
